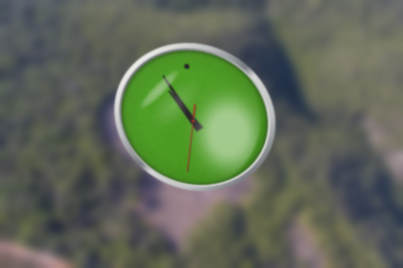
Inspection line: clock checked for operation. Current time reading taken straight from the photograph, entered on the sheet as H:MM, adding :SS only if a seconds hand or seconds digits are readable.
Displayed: 10:55:32
